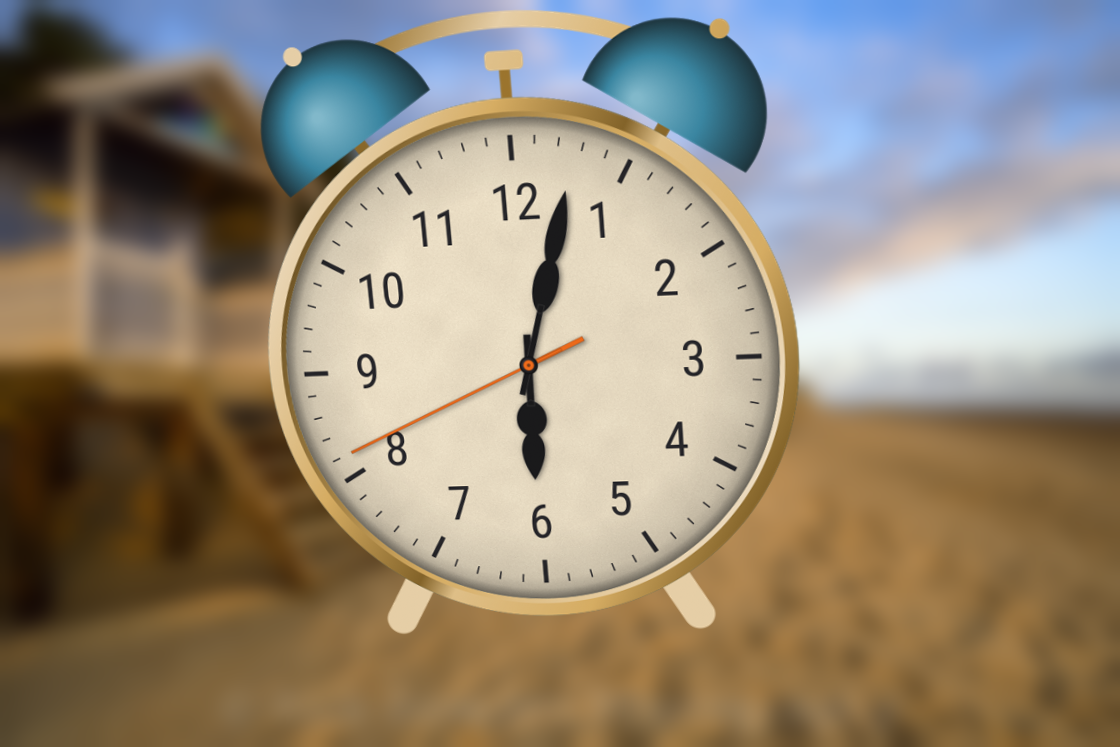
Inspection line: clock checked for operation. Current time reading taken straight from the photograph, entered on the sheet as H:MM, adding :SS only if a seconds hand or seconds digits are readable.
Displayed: 6:02:41
